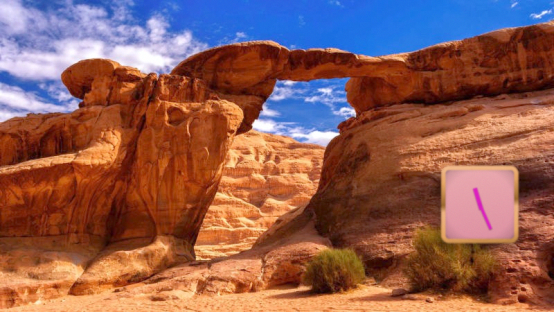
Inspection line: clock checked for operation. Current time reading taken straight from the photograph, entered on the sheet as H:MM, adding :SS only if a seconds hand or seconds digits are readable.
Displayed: 11:26
